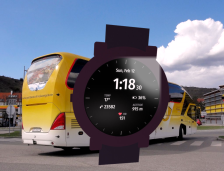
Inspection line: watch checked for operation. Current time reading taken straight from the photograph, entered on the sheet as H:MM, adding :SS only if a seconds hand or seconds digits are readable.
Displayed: 1:18
